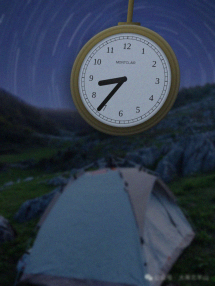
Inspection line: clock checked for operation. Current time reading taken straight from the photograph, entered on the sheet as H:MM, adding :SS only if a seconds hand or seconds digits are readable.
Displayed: 8:36
